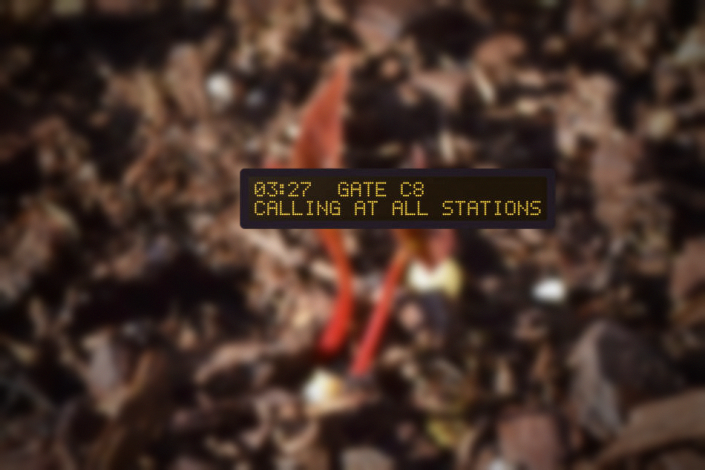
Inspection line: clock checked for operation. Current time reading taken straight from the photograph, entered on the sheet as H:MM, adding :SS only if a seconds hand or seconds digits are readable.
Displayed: 3:27
